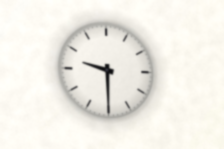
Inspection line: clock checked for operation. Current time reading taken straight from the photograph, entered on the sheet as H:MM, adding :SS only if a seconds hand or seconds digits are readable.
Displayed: 9:30
